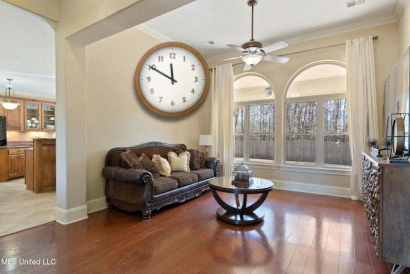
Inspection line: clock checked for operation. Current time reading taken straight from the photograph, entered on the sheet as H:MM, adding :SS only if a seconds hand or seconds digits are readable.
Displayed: 11:50
